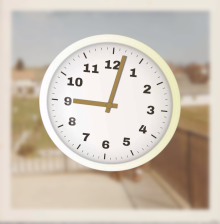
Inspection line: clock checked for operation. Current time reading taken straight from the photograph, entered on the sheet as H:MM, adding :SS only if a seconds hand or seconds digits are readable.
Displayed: 9:02
